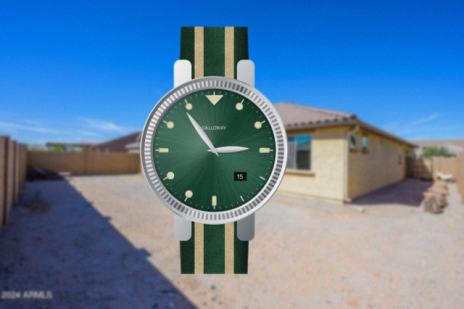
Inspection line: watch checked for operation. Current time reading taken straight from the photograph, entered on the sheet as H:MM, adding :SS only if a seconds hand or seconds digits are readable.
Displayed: 2:54
